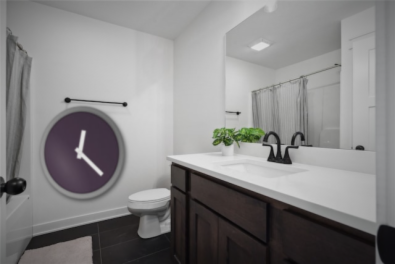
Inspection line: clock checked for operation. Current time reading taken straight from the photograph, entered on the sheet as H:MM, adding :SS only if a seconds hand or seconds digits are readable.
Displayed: 12:22
